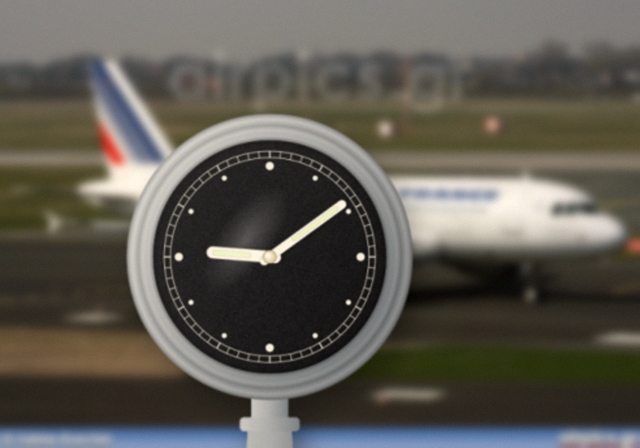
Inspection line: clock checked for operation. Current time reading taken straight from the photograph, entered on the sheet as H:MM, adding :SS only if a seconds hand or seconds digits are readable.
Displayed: 9:09
